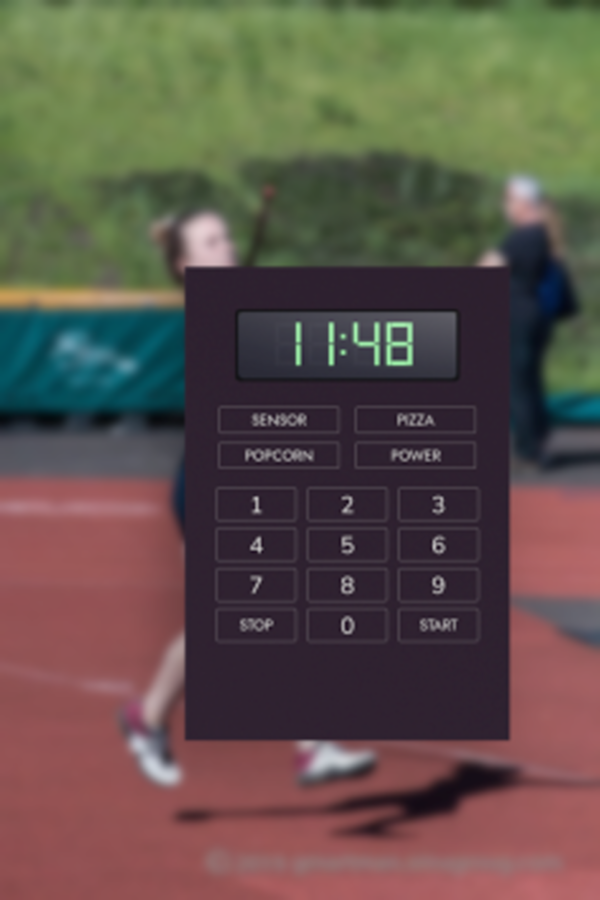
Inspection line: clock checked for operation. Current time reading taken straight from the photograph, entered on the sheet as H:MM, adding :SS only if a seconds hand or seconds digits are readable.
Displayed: 11:48
